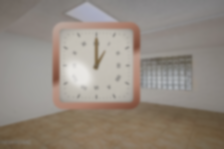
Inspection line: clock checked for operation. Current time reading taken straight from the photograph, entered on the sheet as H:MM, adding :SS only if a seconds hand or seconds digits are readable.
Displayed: 1:00
